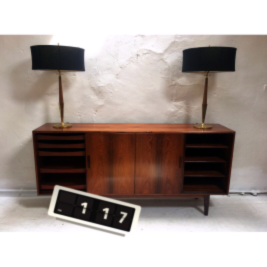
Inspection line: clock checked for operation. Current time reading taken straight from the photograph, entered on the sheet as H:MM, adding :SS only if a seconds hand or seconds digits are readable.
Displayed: 1:17
